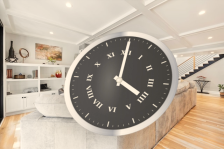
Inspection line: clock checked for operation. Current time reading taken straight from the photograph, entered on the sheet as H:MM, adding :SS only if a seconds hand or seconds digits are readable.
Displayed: 4:00
